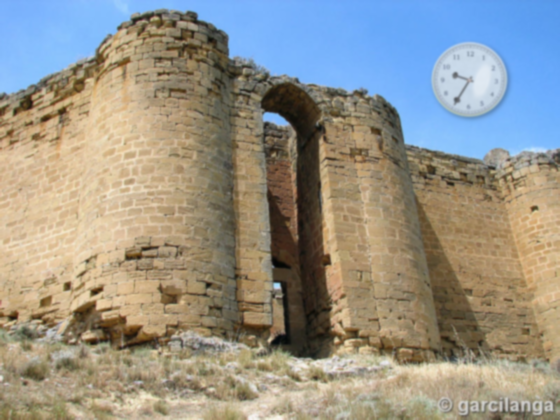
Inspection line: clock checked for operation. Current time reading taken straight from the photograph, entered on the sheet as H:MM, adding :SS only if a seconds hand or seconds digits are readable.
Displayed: 9:35
